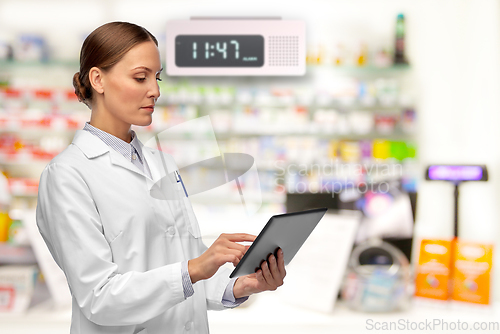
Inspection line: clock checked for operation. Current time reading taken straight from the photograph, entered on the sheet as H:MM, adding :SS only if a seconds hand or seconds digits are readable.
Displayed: 11:47
